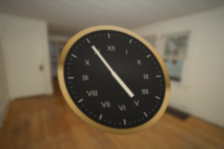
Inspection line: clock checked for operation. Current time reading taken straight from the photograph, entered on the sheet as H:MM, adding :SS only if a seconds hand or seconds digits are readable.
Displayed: 4:55
